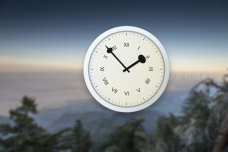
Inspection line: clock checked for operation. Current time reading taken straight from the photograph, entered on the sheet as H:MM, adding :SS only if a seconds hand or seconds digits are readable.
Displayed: 1:53
